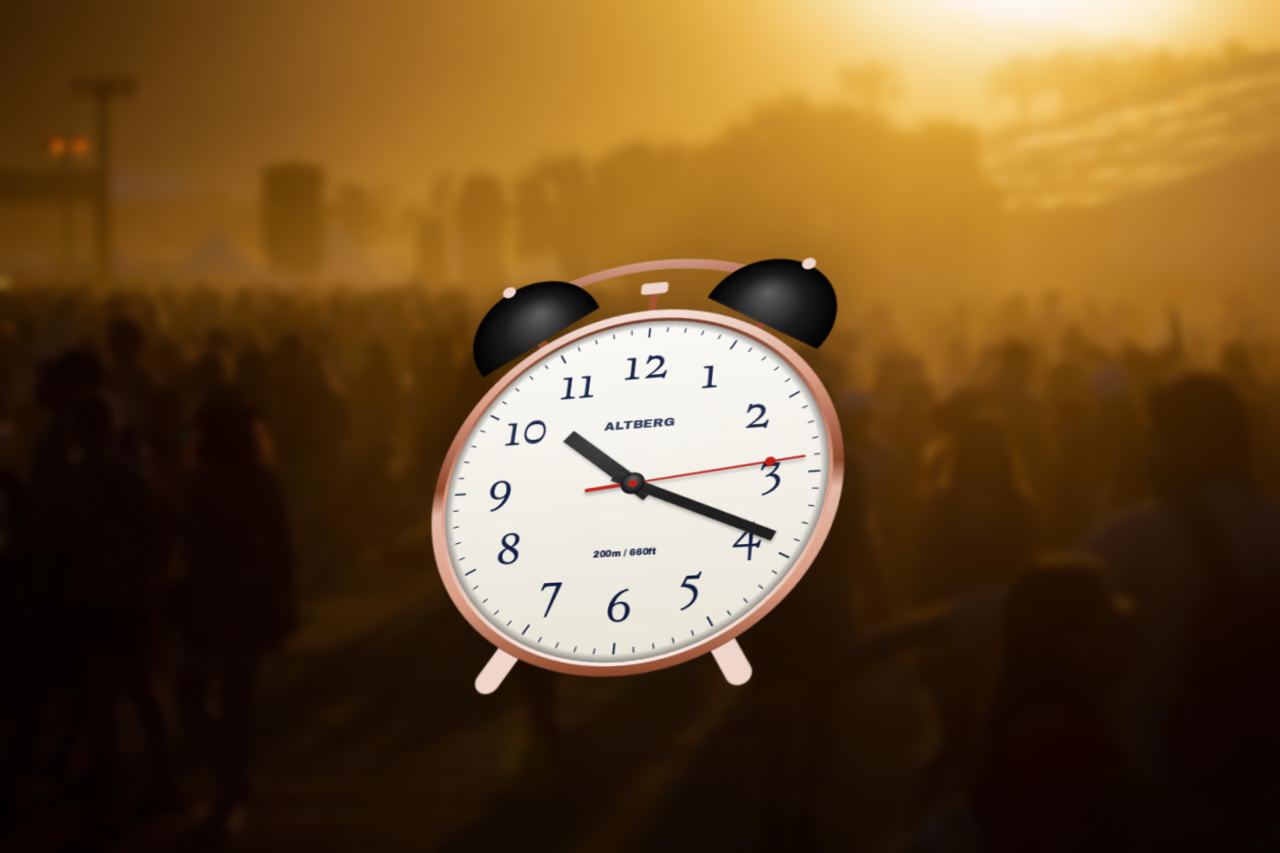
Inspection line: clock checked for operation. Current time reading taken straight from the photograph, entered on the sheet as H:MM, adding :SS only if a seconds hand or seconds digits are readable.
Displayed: 10:19:14
